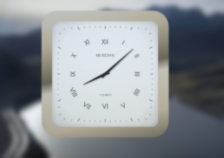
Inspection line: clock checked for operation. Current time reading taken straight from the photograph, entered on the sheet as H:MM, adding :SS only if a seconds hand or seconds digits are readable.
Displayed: 8:08
